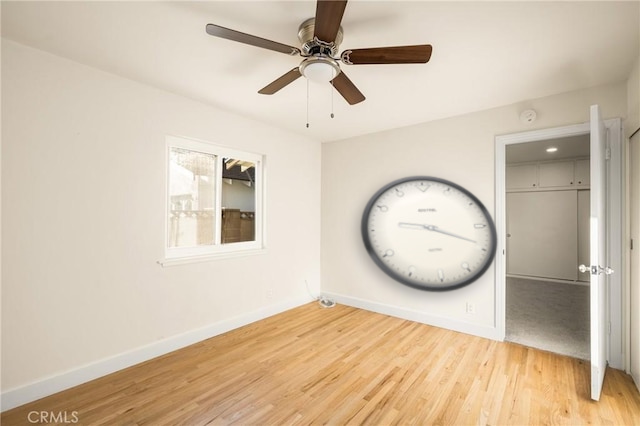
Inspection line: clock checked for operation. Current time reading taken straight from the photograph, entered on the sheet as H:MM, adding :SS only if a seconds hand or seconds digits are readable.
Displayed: 9:19
